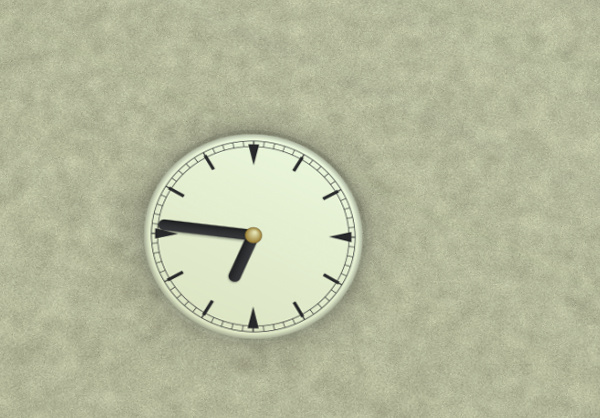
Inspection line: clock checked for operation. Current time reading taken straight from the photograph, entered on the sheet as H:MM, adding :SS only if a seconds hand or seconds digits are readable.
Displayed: 6:46
